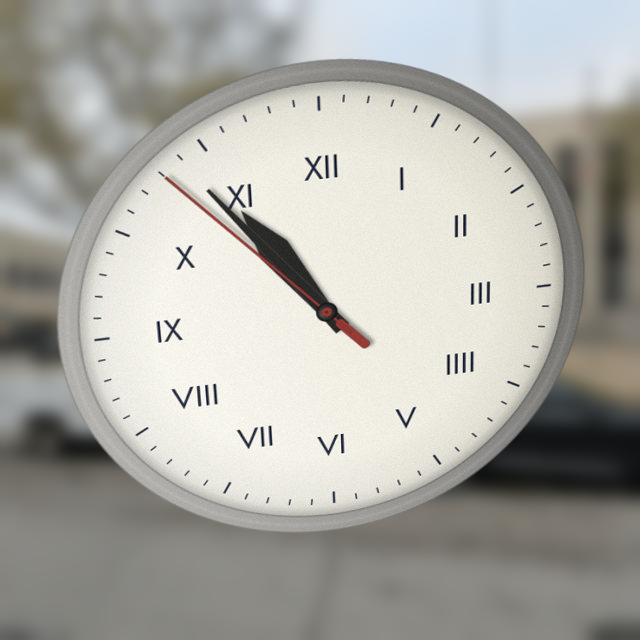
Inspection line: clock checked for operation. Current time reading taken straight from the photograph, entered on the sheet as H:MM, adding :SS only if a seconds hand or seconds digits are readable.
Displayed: 10:53:53
